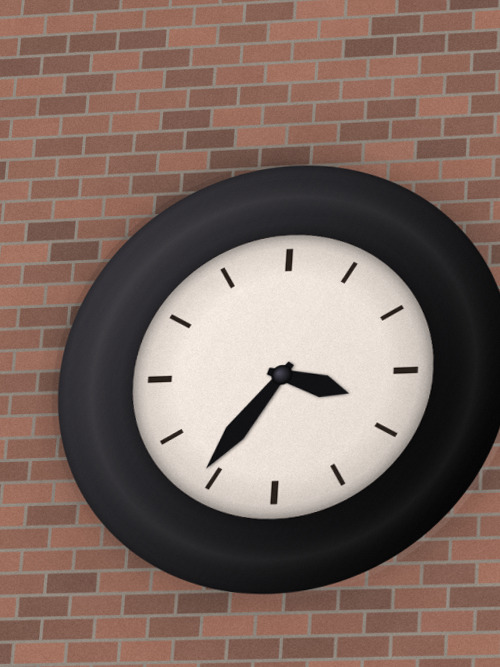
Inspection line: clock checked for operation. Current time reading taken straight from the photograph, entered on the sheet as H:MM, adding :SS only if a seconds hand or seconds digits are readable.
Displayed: 3:36
